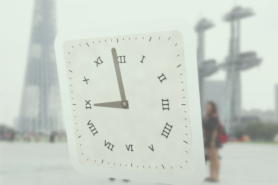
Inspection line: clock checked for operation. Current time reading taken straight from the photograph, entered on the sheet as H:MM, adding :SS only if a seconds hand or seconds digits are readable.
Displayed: 8:59
